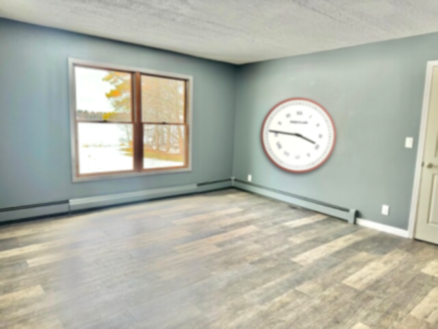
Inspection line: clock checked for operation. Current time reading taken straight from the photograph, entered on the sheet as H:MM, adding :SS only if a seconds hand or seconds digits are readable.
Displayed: 3:46
